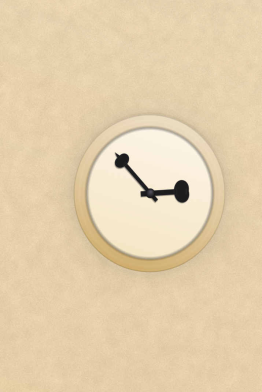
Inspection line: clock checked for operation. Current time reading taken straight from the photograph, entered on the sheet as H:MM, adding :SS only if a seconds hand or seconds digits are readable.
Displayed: 2:53
